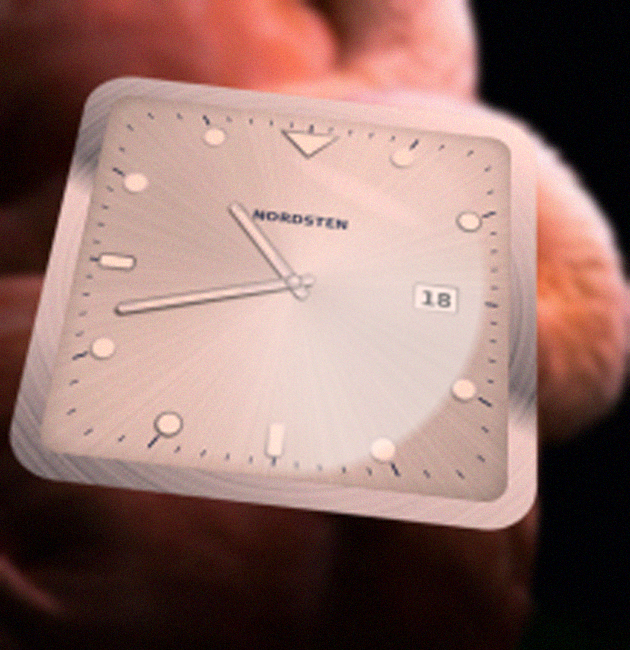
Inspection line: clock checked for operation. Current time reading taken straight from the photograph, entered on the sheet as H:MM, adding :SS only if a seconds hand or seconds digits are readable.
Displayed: 10:42
